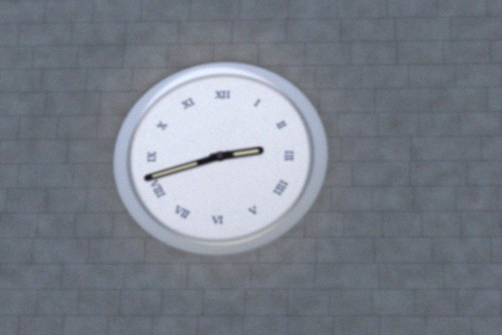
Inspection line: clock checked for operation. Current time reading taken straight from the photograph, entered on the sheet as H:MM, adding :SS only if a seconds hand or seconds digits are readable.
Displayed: 2:42
